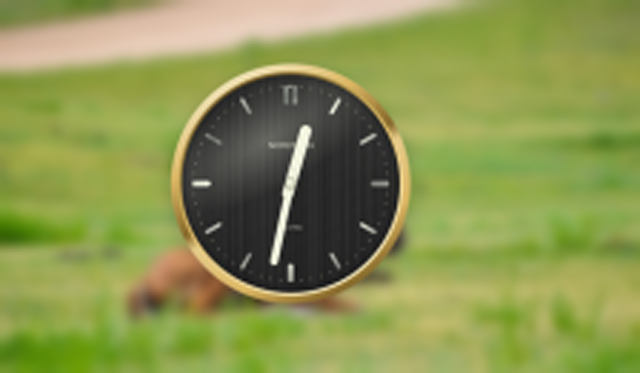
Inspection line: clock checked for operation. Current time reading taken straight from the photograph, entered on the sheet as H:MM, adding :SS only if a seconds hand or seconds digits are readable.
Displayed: 12:32
